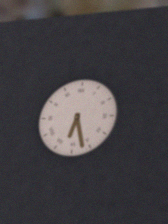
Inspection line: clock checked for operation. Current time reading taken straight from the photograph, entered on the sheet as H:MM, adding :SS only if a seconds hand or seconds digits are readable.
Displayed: 6:27
